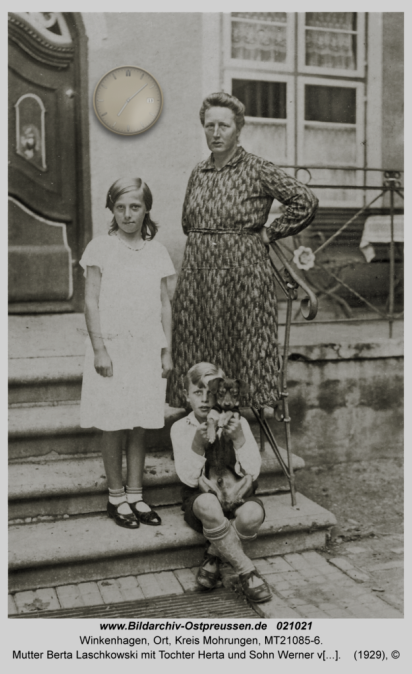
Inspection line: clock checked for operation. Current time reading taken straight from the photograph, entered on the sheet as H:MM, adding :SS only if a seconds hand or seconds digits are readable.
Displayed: 7:08
